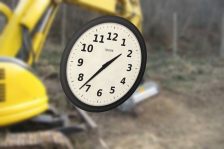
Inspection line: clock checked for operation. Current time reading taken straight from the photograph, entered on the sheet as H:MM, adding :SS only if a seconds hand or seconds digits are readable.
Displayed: 1:37
